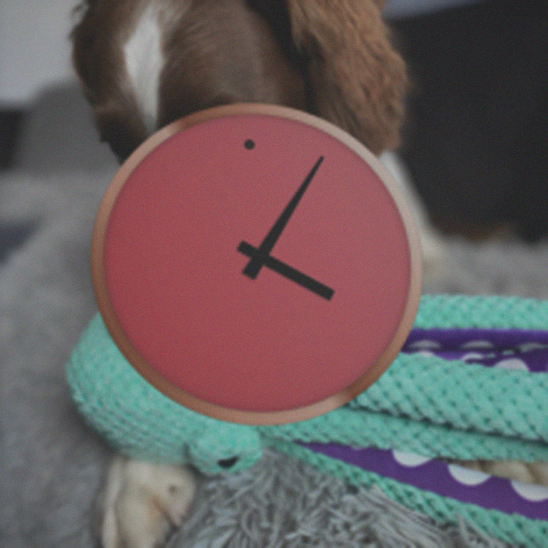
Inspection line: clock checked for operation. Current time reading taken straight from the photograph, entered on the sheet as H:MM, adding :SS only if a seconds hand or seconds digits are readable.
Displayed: 4:06
